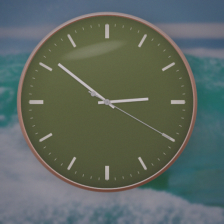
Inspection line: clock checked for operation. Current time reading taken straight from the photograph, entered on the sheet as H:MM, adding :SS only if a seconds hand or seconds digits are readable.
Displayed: 2:51:20
